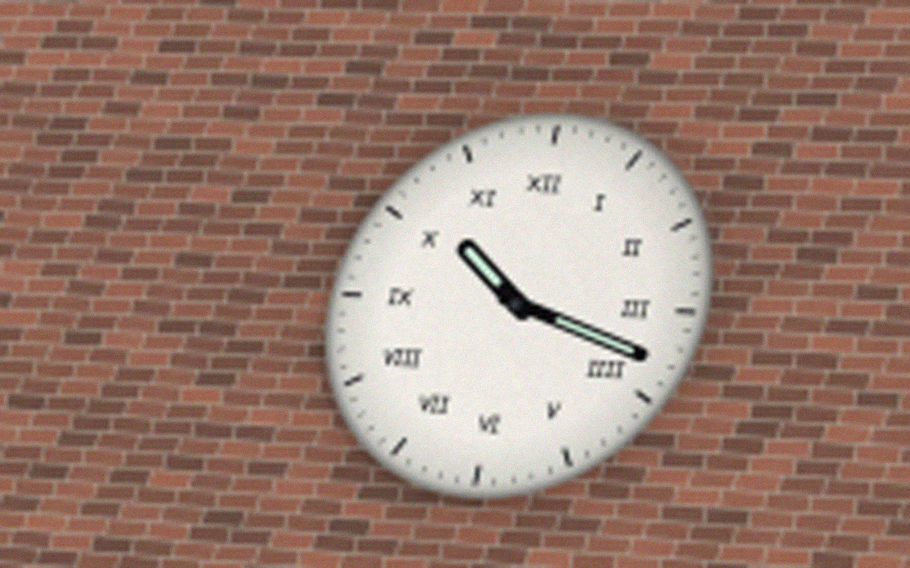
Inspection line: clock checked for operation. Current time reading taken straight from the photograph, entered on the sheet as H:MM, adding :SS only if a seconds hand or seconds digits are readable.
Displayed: 10:18
